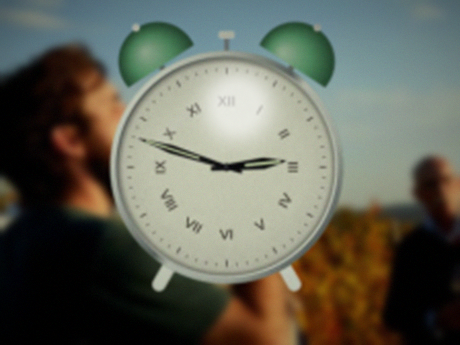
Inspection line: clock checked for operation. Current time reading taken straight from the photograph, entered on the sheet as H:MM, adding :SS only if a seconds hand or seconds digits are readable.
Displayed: 2:48
